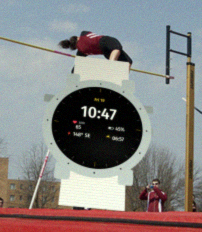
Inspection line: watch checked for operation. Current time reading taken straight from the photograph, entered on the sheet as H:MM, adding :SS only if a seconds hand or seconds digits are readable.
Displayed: 10:47
